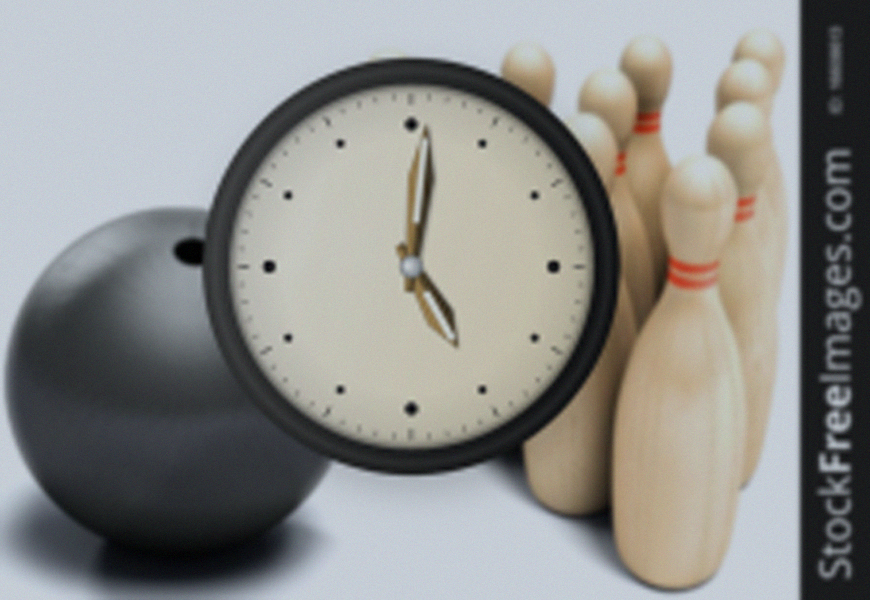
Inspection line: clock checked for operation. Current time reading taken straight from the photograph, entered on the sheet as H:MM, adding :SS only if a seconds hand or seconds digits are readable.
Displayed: 5:01
